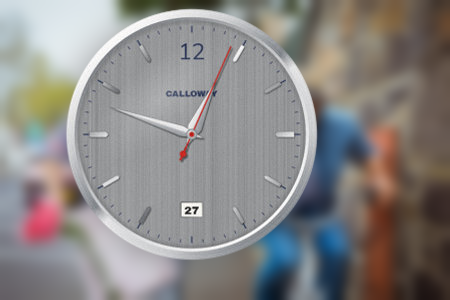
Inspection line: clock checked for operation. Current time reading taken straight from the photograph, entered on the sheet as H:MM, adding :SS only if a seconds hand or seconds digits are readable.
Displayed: 12:48:04
